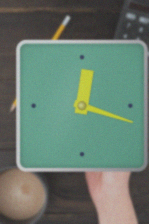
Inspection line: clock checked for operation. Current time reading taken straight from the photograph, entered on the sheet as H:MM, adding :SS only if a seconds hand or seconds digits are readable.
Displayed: 12:18
